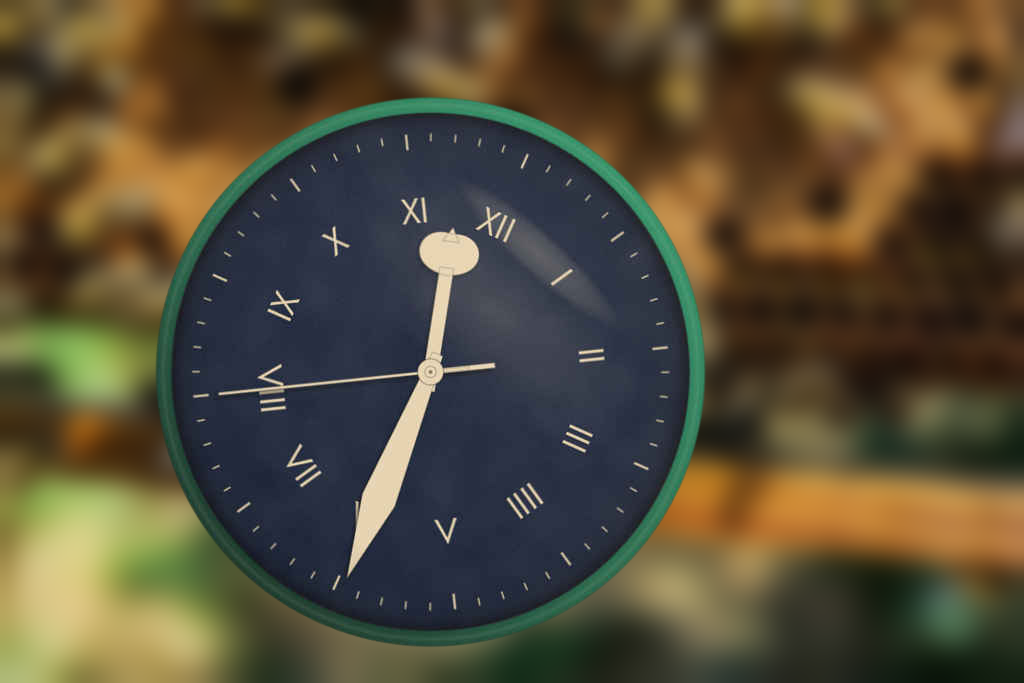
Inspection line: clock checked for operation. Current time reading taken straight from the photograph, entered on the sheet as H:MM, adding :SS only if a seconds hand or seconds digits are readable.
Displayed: 11:29:40
